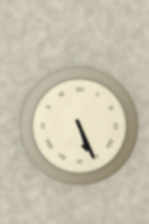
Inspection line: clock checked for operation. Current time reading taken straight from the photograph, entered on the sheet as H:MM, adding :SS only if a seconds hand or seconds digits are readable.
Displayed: 5:26
